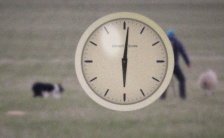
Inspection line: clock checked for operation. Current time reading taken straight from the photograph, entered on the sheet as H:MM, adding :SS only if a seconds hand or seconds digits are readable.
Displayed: 6:01
